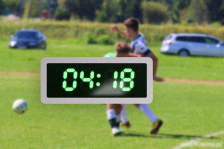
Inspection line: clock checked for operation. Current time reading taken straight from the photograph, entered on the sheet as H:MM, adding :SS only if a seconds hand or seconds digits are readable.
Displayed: 4:18
